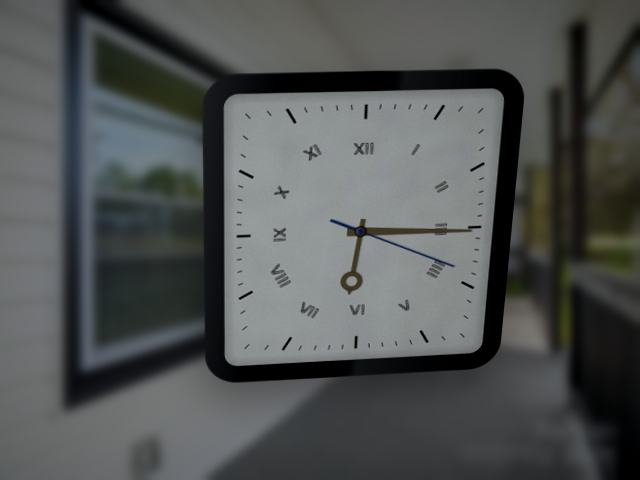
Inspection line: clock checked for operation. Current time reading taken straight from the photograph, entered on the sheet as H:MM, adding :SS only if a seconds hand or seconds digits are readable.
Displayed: 6:15:19
